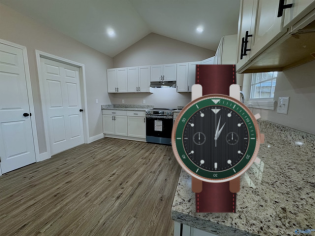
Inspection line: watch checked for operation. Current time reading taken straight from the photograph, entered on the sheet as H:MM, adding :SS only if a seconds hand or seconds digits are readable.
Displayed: 1:02
